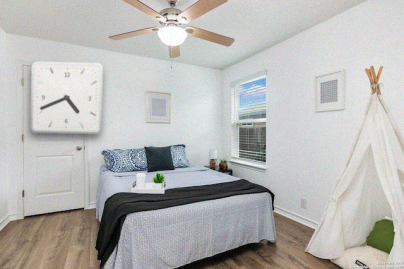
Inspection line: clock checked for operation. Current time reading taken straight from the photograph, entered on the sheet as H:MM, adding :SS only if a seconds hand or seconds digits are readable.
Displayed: 4:41
